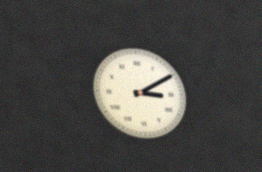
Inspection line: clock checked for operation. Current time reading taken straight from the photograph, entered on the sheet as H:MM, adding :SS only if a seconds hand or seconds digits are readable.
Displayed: 3:10
